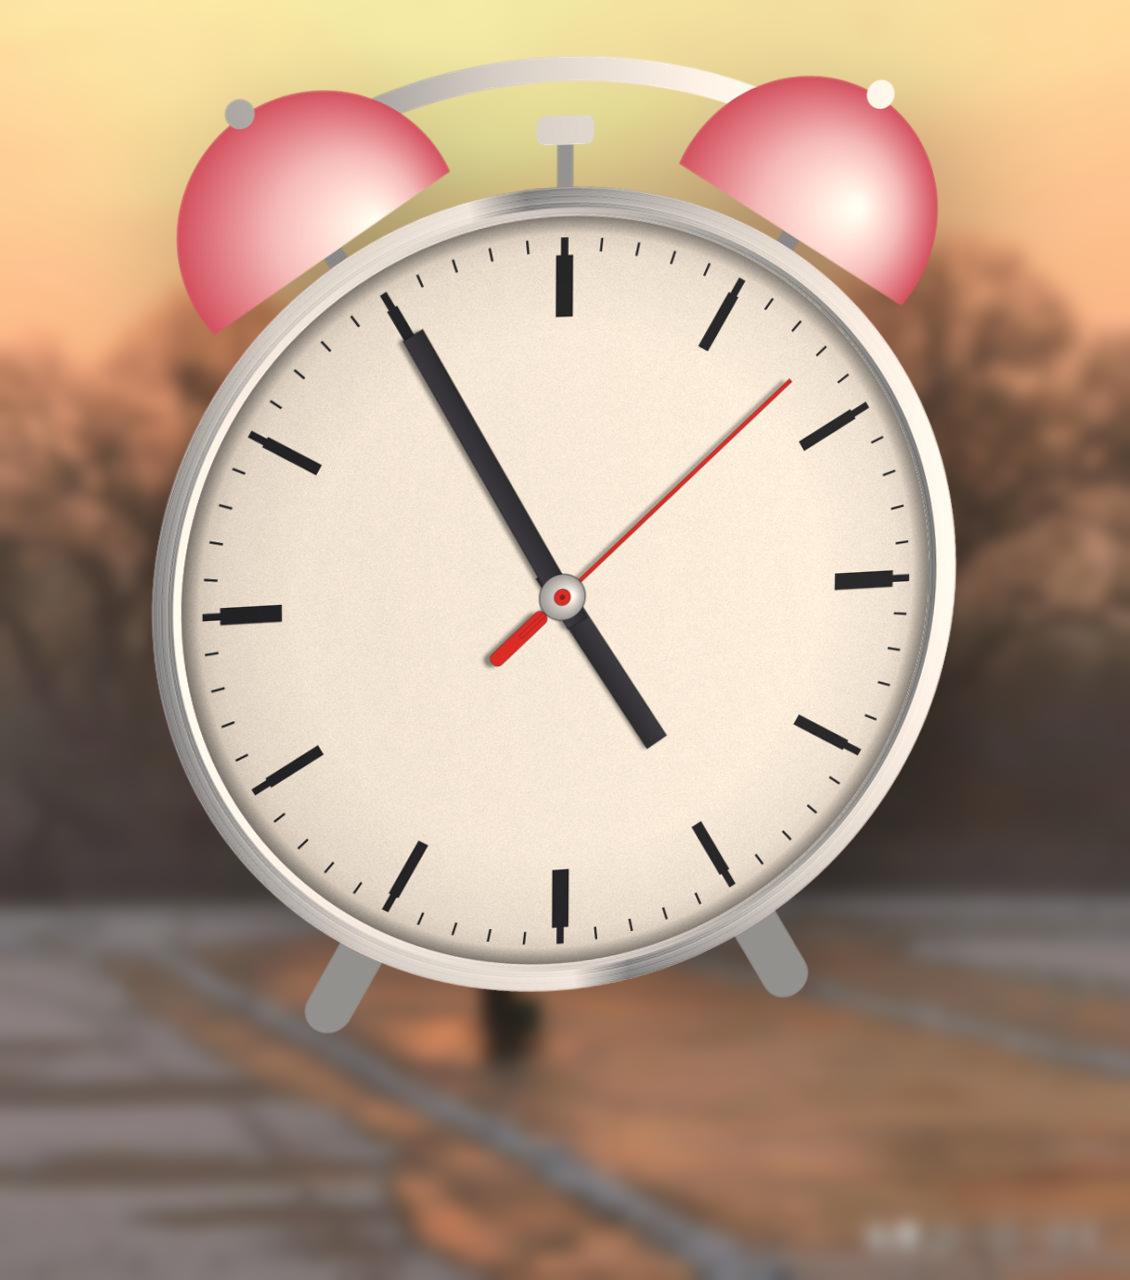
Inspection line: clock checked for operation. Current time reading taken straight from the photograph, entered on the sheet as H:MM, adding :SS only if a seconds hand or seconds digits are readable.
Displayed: 4:55:08
